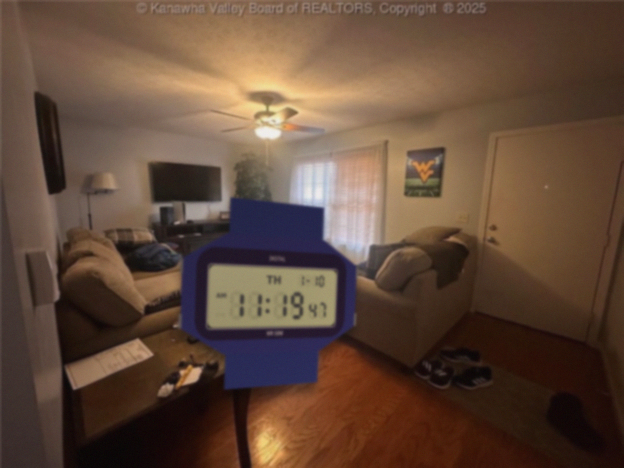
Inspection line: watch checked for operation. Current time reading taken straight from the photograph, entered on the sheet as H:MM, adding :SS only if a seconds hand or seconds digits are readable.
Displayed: 11:19:47
